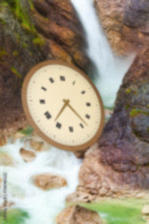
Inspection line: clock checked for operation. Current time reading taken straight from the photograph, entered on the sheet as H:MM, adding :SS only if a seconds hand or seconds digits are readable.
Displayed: 7:23
